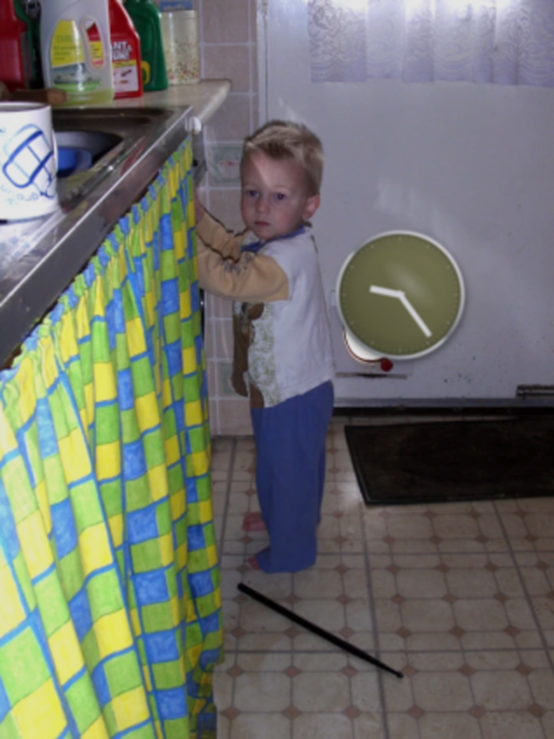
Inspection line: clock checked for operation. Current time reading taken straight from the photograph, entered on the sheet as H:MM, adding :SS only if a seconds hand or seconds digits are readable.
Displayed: 9:24
